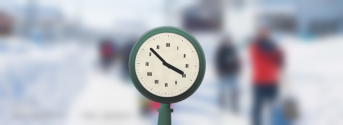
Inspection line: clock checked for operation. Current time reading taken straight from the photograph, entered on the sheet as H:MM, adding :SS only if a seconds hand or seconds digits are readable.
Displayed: 3:52
